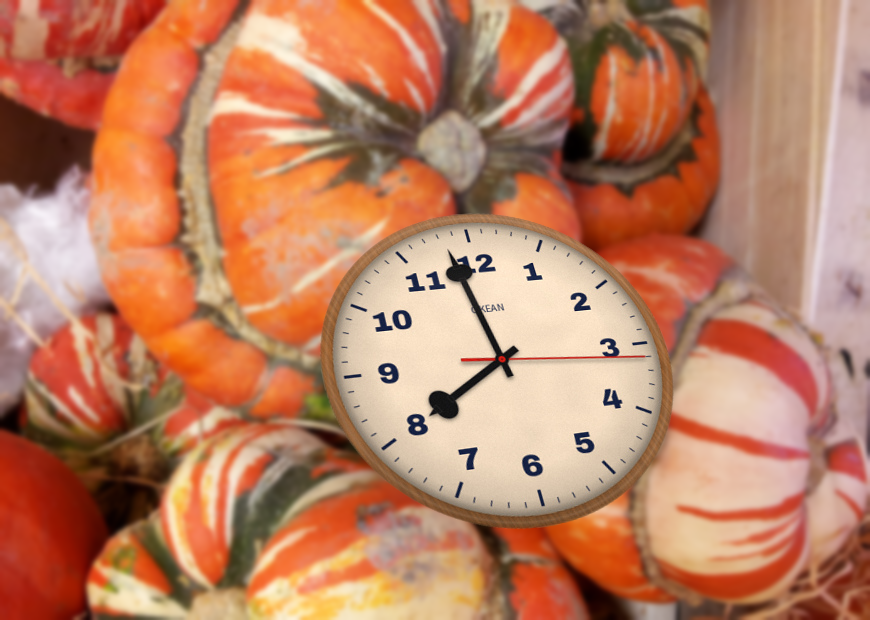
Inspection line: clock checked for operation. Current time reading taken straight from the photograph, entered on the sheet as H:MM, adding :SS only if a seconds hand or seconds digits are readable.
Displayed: 7:58:16
